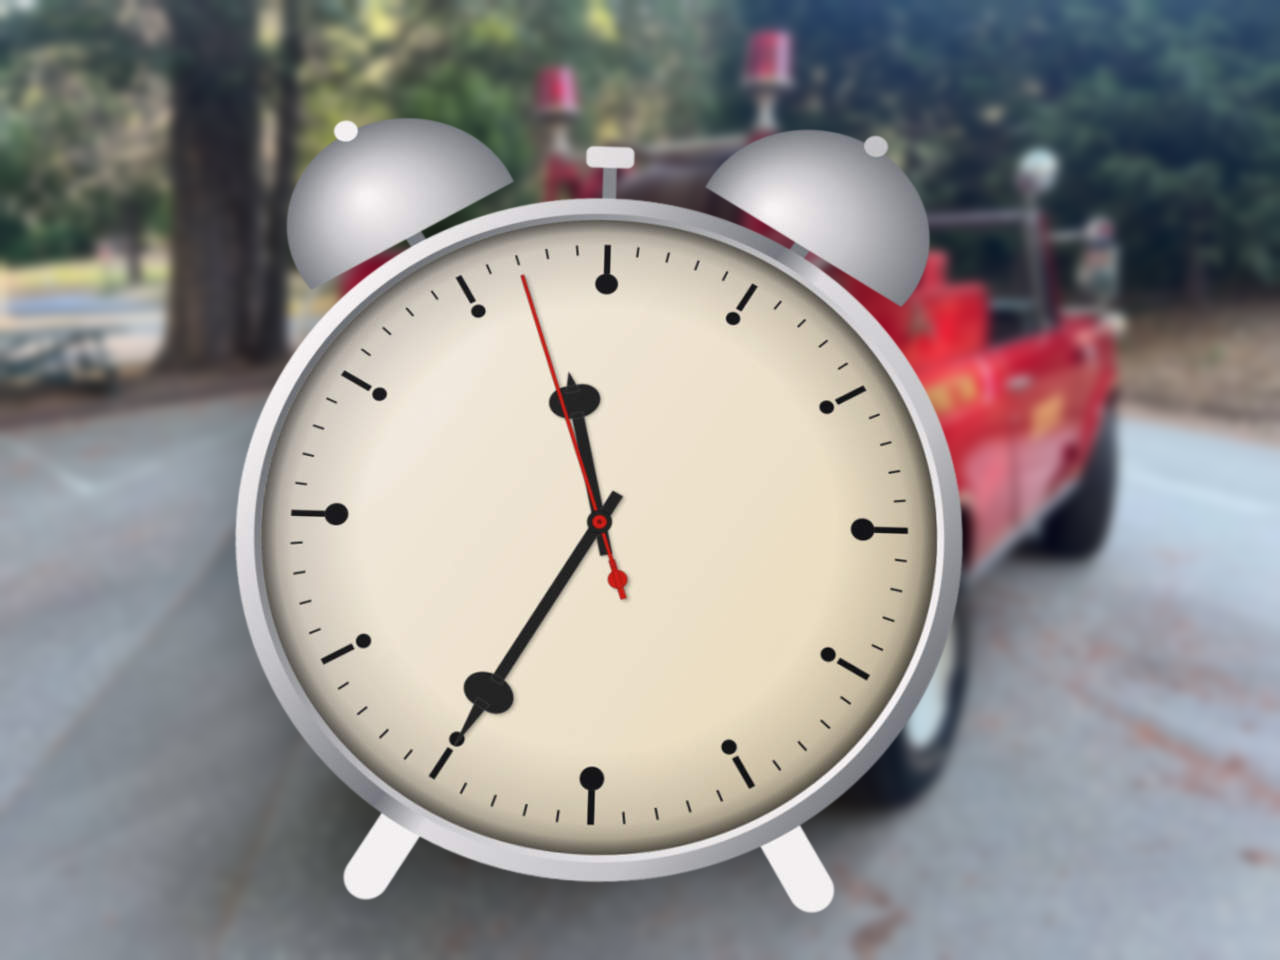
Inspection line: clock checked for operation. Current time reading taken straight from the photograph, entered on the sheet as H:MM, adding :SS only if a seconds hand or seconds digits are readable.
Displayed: 11:34:57
